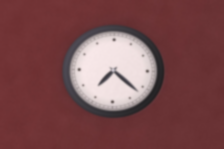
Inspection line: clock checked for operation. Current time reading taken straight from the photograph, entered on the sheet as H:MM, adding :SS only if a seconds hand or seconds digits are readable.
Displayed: 7:22
